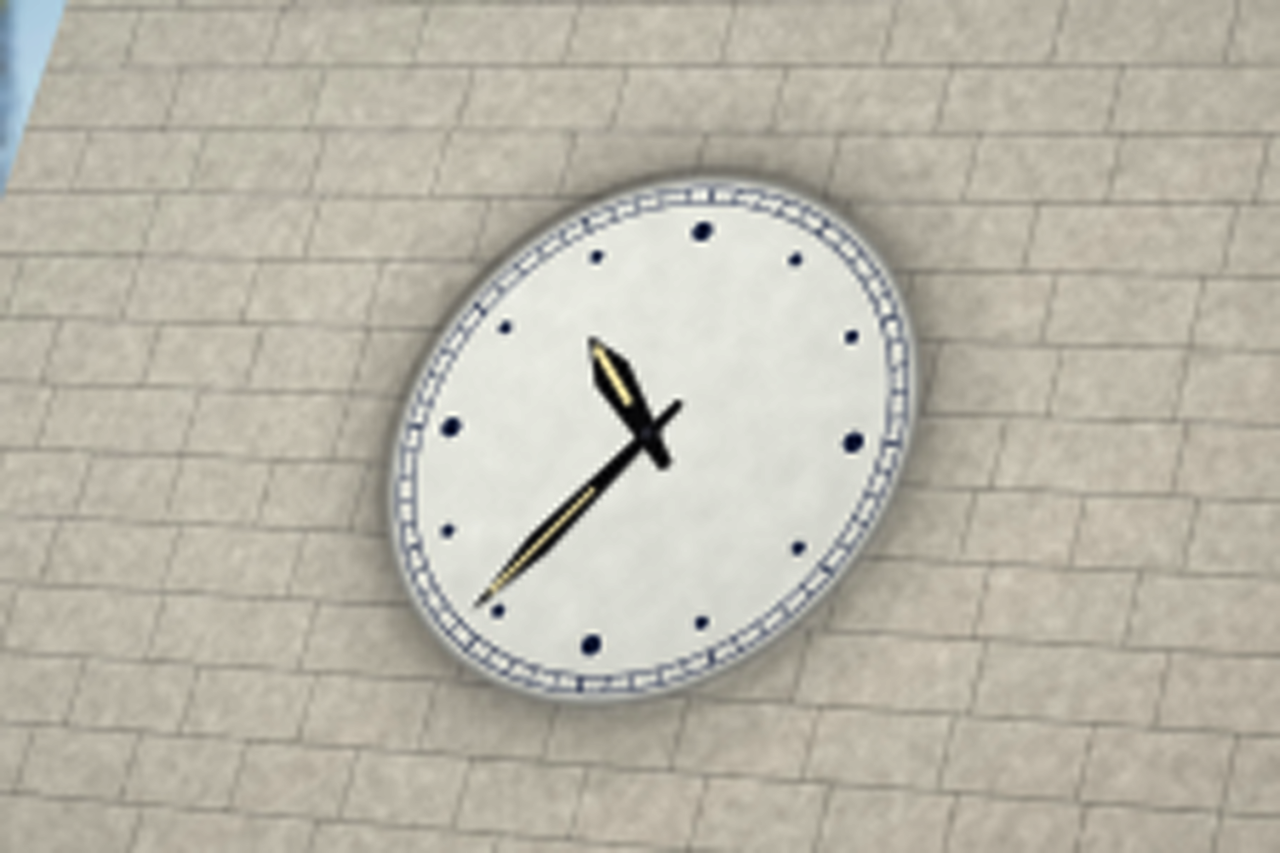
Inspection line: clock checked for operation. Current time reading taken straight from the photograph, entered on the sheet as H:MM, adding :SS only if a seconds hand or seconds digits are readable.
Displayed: 10:36
